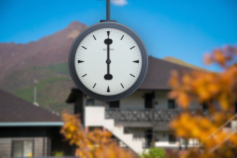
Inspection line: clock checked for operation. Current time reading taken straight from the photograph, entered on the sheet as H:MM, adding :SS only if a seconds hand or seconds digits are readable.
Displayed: 6:00
